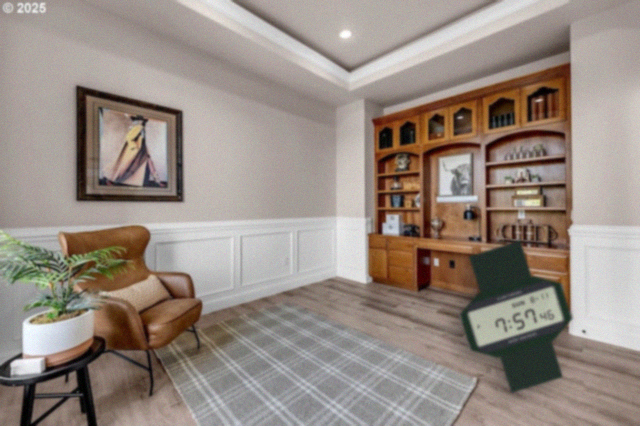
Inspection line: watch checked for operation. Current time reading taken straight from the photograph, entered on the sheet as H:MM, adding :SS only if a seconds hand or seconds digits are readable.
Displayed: 7:57
